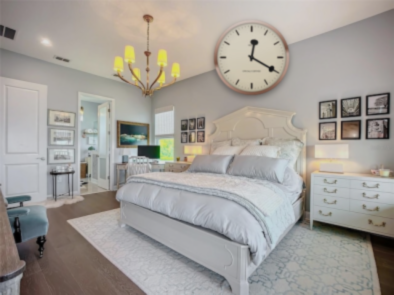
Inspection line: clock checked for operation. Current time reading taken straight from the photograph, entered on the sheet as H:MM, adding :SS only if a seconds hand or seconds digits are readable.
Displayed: 12:20
